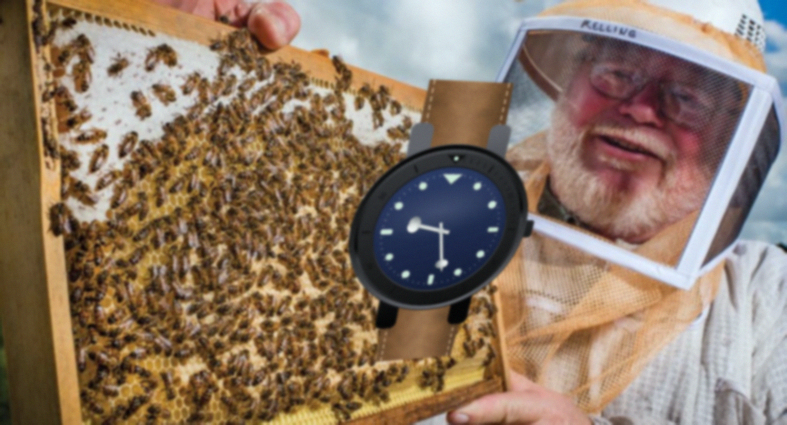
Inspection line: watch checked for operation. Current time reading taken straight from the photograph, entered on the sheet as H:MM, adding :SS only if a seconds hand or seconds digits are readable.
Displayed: 9:28
